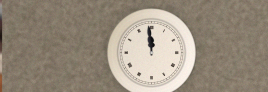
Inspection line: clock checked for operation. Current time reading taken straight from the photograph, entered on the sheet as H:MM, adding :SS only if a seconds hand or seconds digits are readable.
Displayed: 11:59
